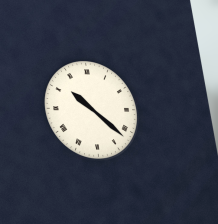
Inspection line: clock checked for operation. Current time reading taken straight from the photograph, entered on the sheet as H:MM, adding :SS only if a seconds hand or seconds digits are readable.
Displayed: 10:22
